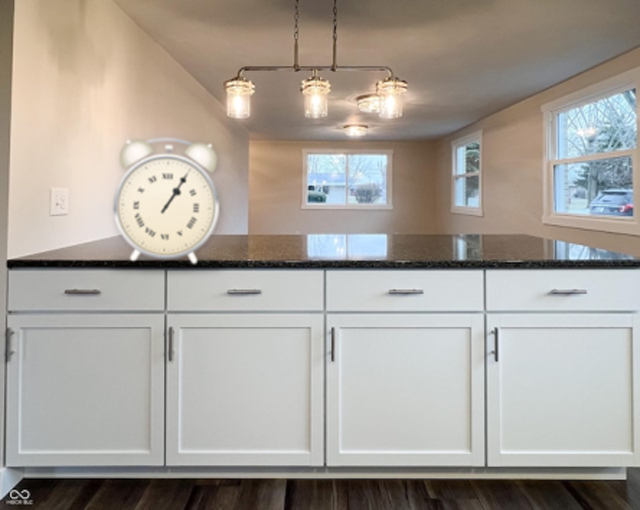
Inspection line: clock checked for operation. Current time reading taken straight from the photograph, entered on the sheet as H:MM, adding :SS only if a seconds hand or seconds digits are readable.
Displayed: 1:05
